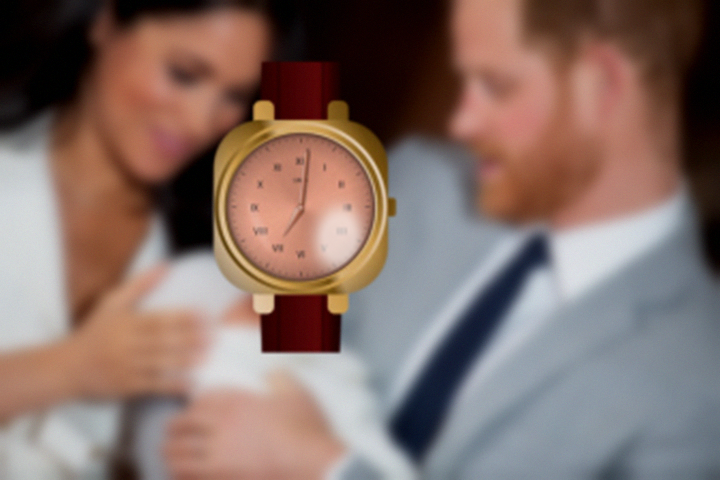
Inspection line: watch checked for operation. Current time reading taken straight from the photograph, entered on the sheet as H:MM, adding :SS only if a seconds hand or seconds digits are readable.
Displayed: 7:01
